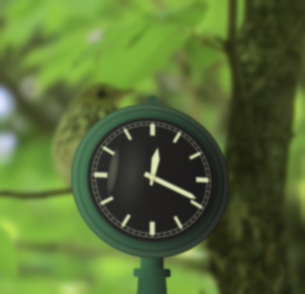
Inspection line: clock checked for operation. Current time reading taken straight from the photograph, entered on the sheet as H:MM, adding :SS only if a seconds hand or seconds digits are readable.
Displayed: 12:19
